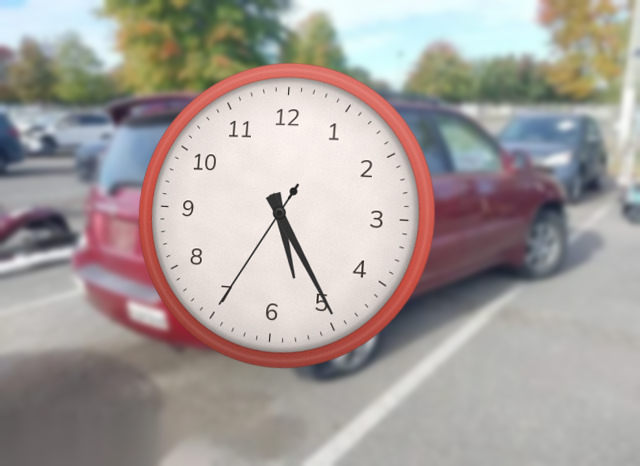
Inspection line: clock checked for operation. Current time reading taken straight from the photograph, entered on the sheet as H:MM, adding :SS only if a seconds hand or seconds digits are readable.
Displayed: 5:24:35
